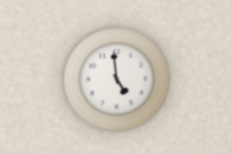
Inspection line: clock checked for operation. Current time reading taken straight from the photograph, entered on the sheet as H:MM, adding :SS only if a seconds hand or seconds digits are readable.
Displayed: 4:59
